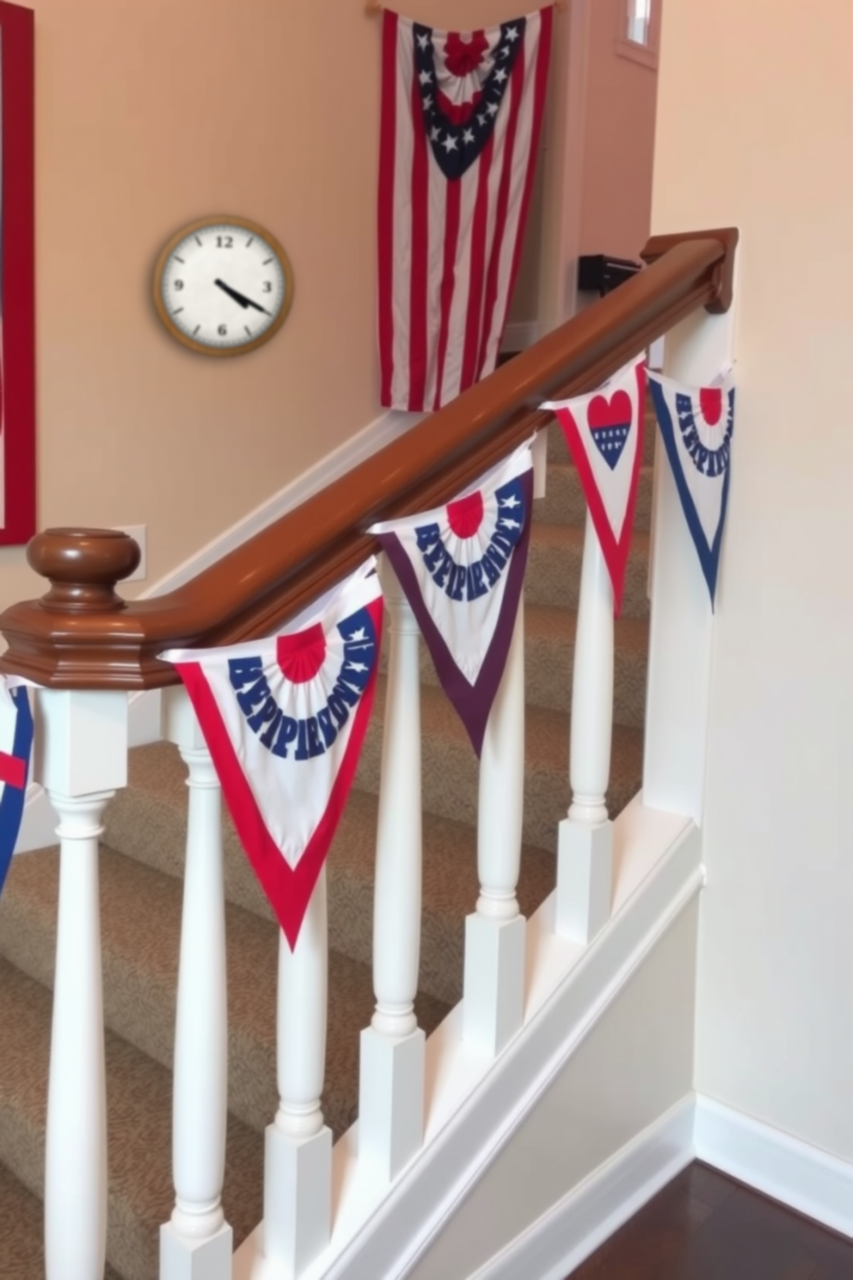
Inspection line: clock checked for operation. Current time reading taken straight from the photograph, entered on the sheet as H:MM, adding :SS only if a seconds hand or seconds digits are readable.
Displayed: 4:20
